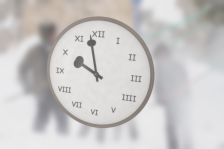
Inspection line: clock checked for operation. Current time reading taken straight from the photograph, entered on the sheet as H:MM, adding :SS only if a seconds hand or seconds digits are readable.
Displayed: 9:58
